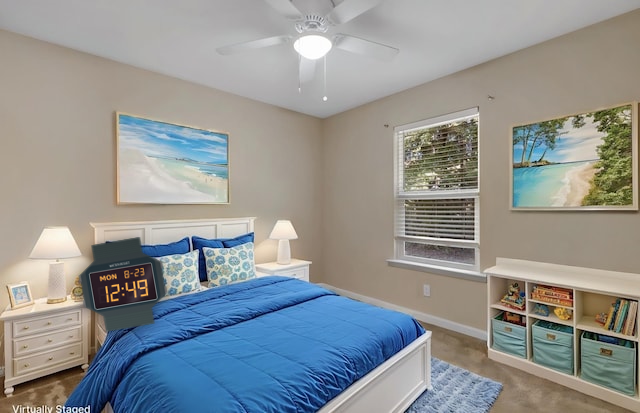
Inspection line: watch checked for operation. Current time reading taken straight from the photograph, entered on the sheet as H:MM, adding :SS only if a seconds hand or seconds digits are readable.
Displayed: 12:49
